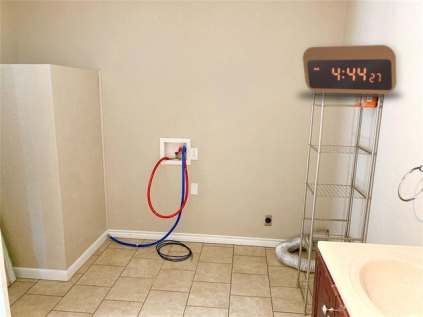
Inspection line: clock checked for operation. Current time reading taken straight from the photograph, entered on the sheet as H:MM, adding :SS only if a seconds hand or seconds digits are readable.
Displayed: 4:44:27
